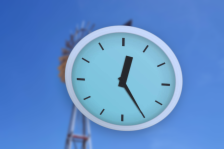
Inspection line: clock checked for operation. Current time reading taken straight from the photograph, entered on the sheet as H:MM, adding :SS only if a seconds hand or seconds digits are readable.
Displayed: 12:25
